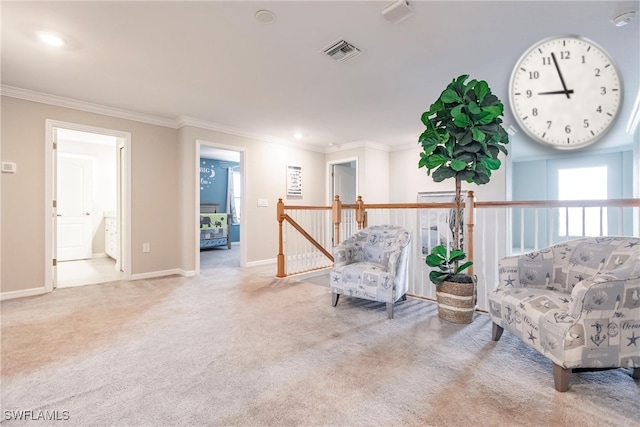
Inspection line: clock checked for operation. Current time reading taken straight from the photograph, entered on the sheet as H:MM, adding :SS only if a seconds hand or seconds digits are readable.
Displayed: 8:57
